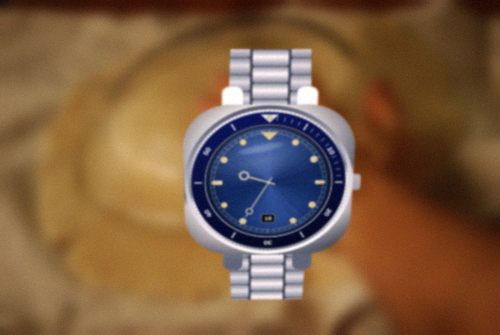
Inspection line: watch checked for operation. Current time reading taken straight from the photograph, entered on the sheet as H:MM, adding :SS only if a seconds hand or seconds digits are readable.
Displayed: 9:35
